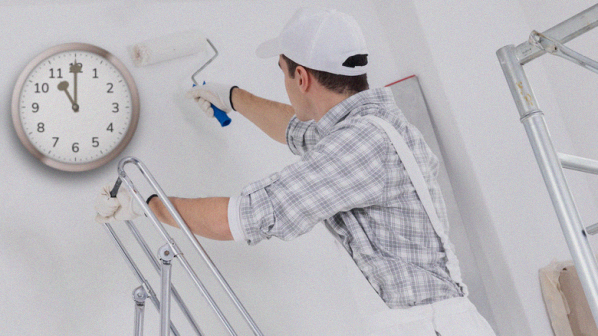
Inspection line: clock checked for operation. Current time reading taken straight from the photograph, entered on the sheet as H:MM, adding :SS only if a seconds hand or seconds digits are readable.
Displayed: 11:00
